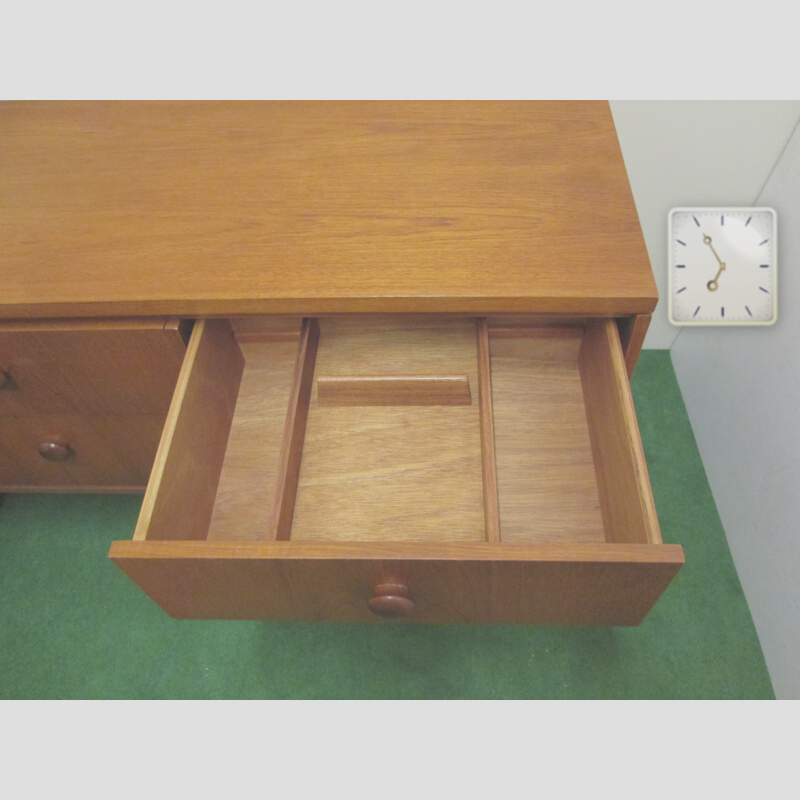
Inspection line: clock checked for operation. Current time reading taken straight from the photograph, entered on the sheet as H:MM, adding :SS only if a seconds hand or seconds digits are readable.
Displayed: 6:55
